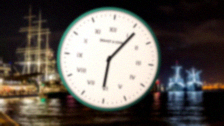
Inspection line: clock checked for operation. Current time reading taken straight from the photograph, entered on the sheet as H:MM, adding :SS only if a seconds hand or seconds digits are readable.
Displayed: 6:06
